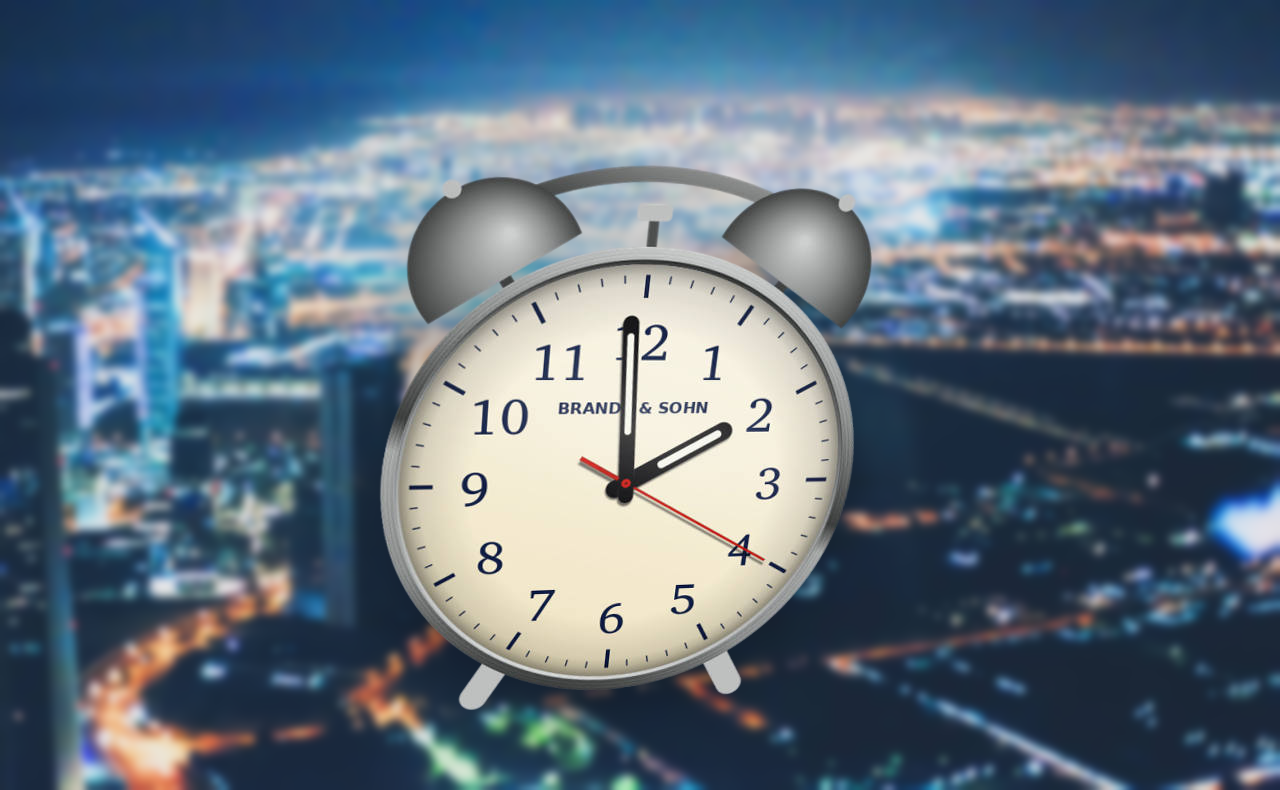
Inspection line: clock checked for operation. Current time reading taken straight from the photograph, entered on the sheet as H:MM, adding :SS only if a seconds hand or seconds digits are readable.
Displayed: 1:59:20
